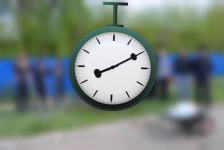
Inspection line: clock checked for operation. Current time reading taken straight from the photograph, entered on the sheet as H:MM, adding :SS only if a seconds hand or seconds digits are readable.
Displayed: 8:10
